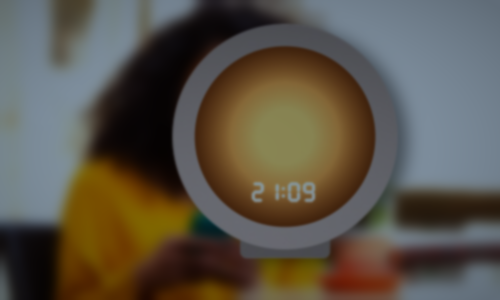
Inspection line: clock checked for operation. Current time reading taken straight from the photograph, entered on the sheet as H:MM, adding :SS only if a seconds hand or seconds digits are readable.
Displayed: 21:09
